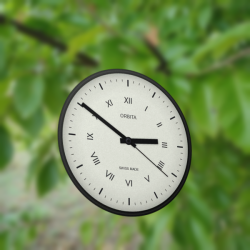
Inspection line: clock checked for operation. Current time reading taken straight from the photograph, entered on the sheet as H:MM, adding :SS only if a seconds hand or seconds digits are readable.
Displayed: 2:50:21
